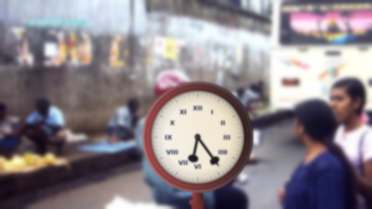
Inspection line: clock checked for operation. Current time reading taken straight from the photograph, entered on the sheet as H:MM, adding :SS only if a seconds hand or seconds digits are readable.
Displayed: 6:24
